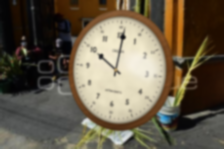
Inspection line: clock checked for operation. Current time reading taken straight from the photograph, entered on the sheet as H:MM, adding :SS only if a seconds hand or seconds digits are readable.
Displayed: 10:01
